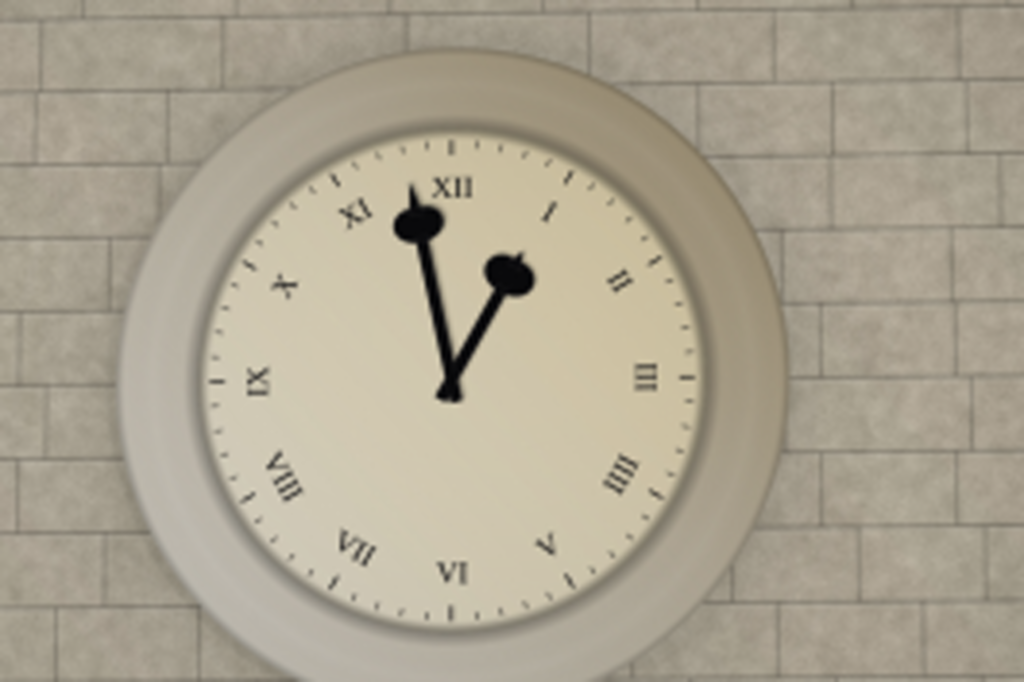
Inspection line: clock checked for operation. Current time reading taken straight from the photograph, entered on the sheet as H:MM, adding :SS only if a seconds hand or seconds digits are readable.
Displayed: 12:58
